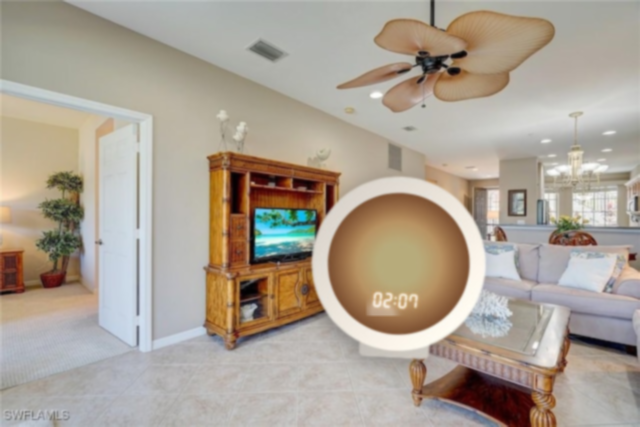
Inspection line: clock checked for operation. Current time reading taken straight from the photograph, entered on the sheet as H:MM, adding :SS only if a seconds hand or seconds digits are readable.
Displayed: 2:07
